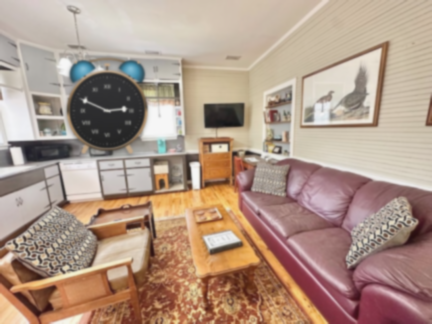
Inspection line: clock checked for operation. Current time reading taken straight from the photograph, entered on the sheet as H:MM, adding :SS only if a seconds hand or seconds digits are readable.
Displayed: 2:49
